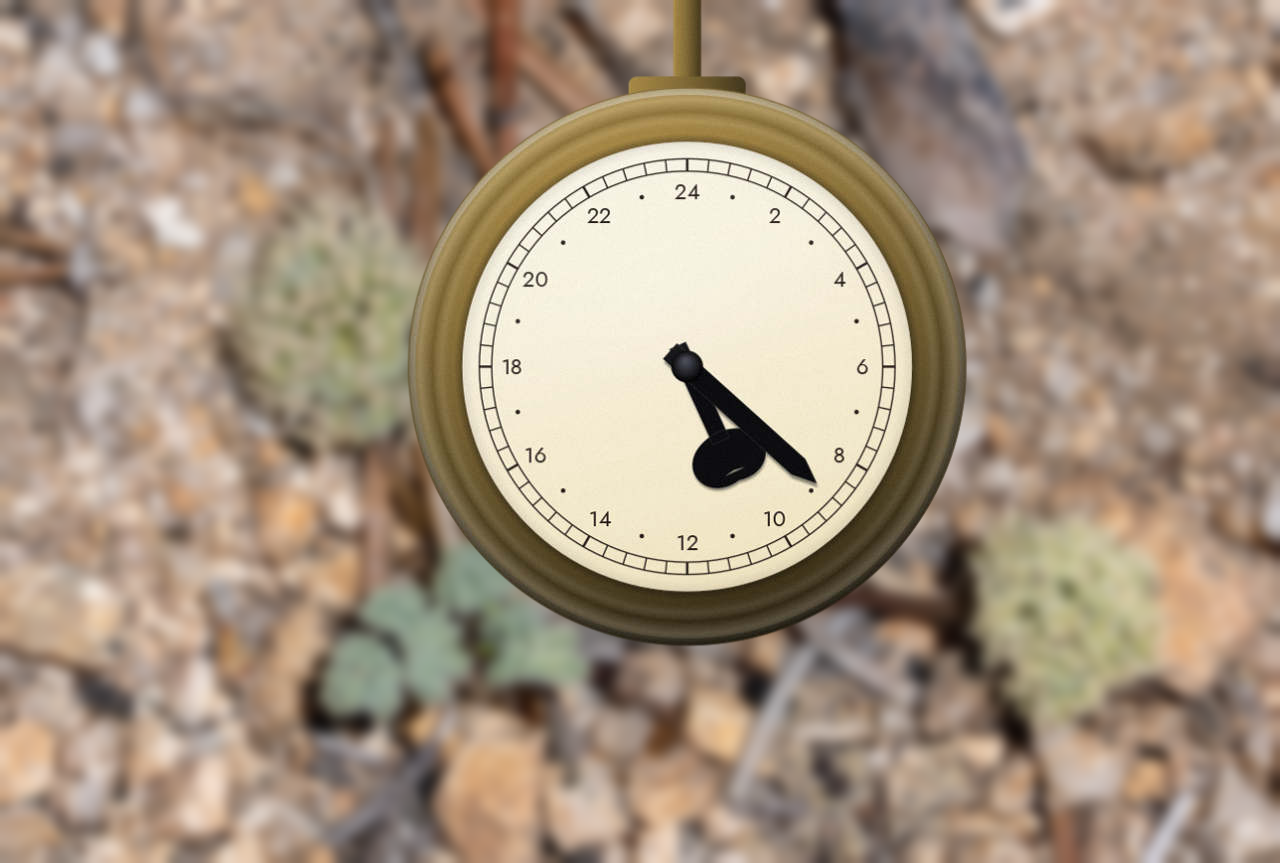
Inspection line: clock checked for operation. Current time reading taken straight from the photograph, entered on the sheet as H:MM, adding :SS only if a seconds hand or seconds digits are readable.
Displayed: 10:22
